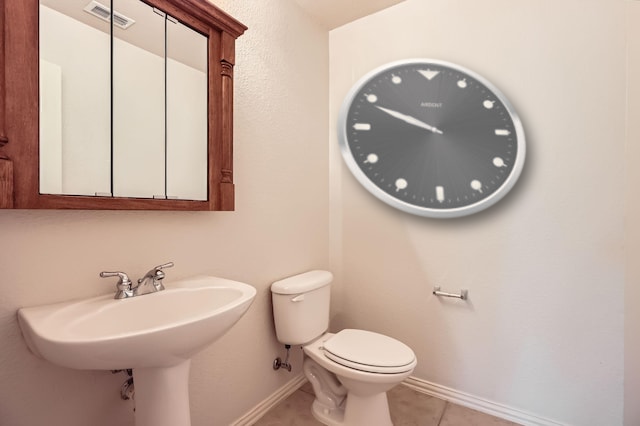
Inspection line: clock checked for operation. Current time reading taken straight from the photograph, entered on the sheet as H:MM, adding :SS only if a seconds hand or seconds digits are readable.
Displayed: 9:49
